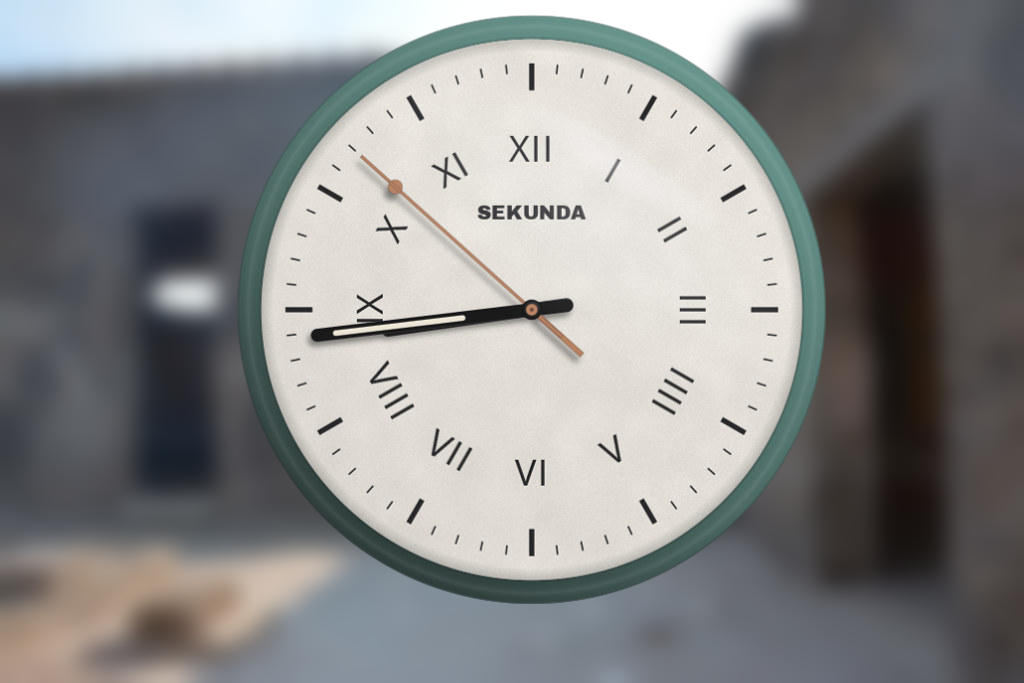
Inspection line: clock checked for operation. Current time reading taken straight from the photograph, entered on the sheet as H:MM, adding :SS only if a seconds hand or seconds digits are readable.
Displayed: 8:43:52
